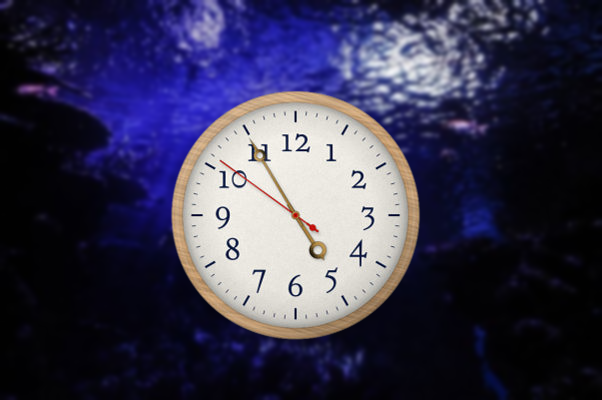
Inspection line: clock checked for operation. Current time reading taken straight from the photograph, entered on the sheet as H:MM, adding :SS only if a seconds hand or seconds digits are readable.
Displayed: 4:54:51
